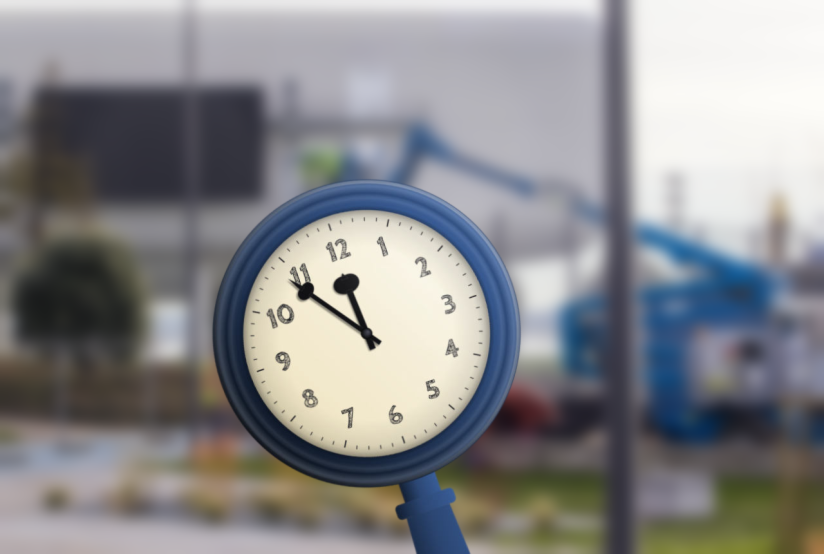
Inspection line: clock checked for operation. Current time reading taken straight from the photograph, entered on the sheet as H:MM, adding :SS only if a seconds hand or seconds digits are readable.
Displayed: 11:54
